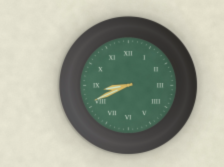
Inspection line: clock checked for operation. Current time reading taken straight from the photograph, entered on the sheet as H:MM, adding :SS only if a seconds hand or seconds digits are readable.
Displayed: 8:41
